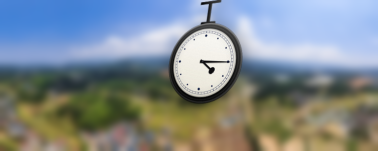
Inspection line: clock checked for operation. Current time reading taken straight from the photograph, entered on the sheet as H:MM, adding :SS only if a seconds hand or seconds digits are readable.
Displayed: 4:15
